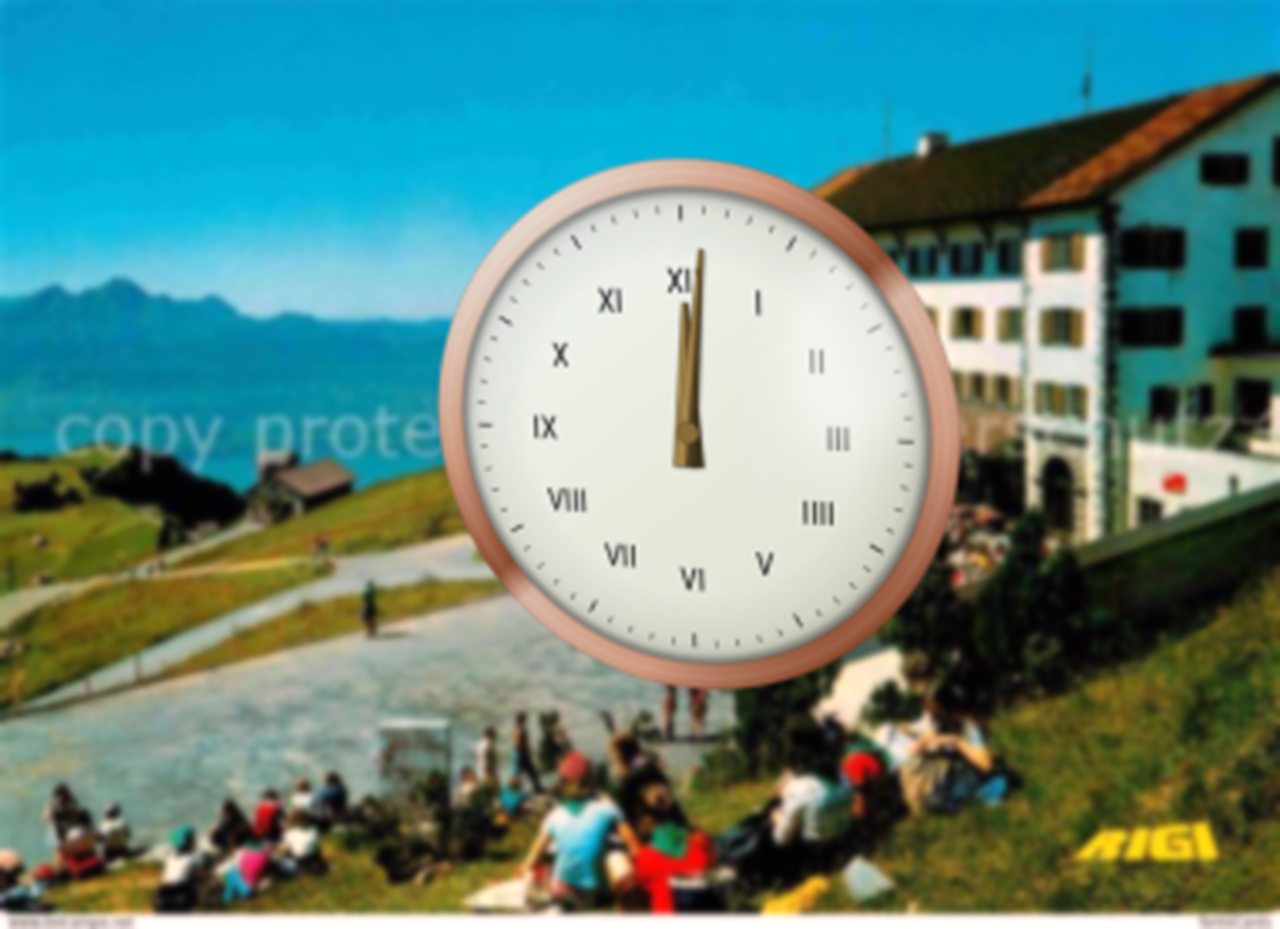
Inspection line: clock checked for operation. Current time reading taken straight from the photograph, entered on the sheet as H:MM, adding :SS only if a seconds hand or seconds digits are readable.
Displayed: 12:01
